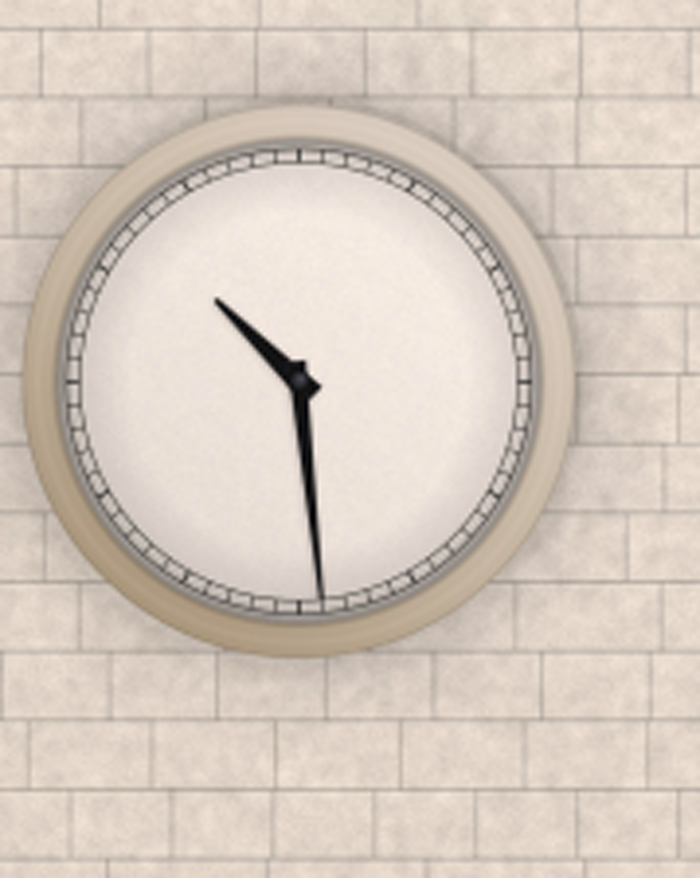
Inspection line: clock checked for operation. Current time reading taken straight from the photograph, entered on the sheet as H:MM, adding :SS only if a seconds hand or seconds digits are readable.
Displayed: 10:29
